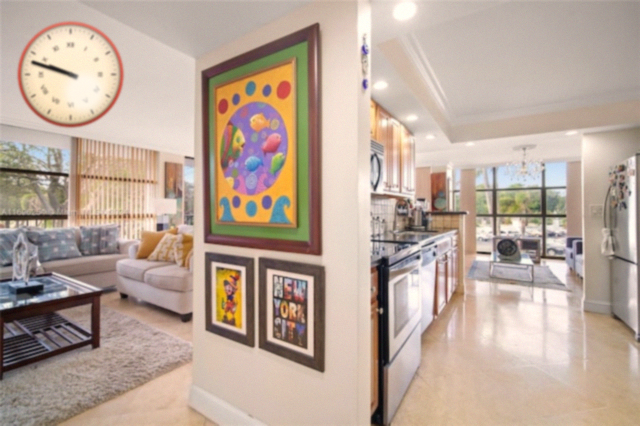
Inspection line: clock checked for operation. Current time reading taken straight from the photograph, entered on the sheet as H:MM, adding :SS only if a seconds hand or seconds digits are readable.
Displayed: 9:48
